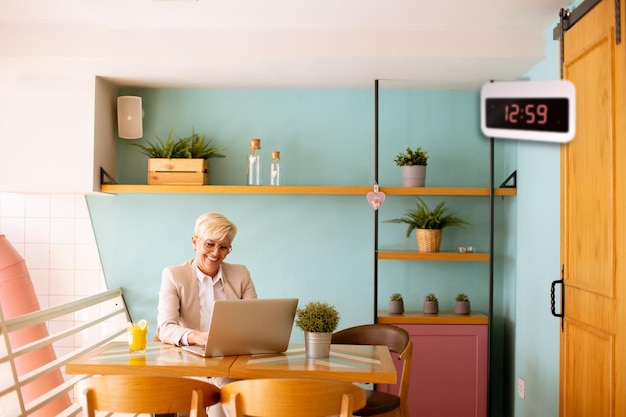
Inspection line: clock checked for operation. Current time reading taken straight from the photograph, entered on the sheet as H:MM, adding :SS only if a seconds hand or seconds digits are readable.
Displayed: 12:59
